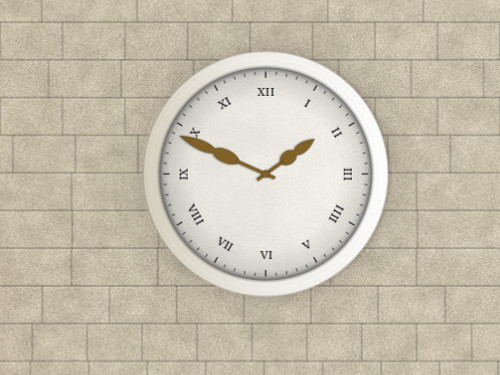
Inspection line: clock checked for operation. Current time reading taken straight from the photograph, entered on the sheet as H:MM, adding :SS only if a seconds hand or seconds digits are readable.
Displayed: 1:49
